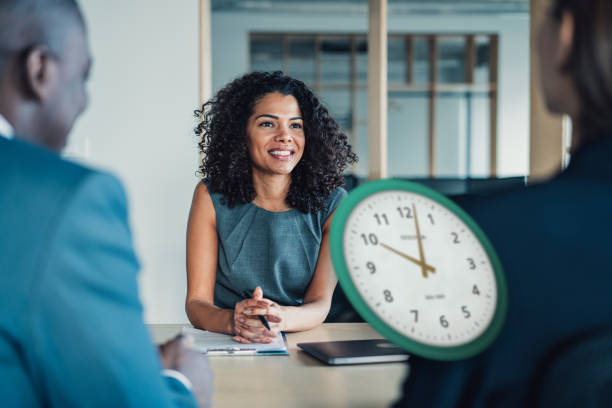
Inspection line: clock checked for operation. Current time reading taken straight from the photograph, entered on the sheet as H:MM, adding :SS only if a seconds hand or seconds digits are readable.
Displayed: 10:02
